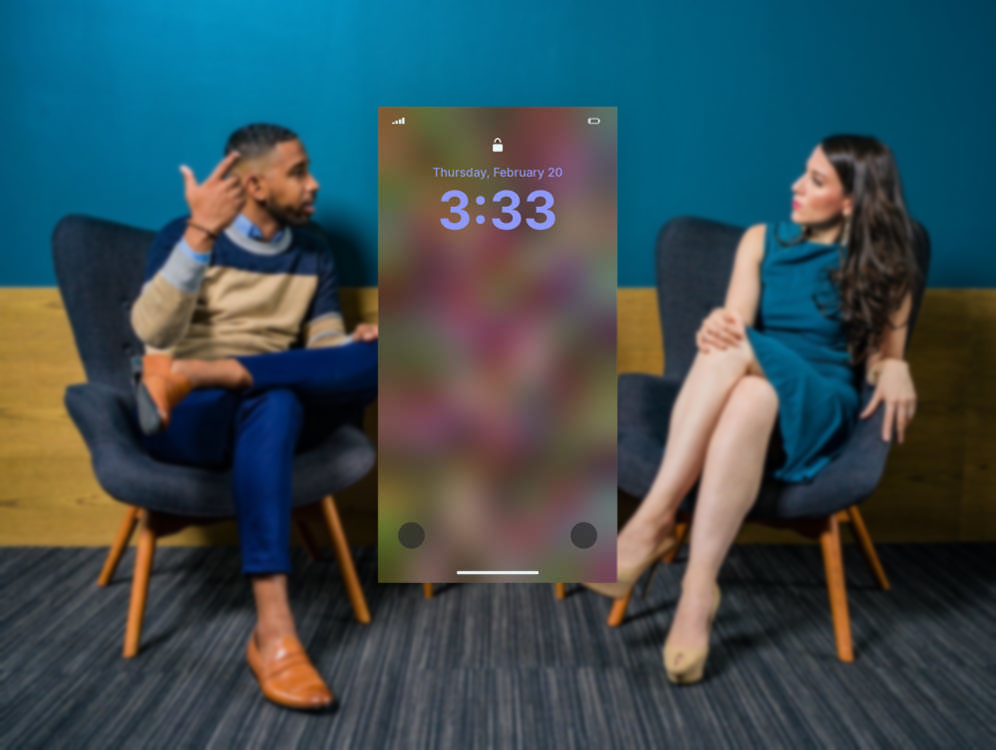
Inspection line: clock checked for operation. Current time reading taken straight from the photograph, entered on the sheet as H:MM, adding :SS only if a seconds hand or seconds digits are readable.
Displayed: 3:33
